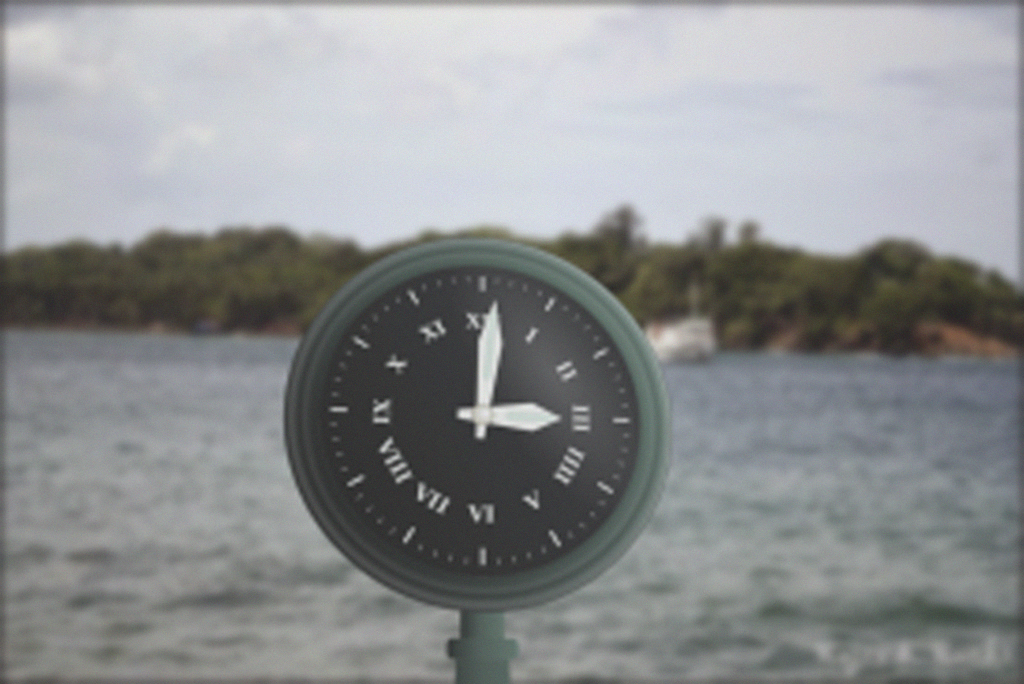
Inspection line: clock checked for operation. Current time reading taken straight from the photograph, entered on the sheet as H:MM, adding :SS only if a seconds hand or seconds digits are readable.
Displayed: 3:01
